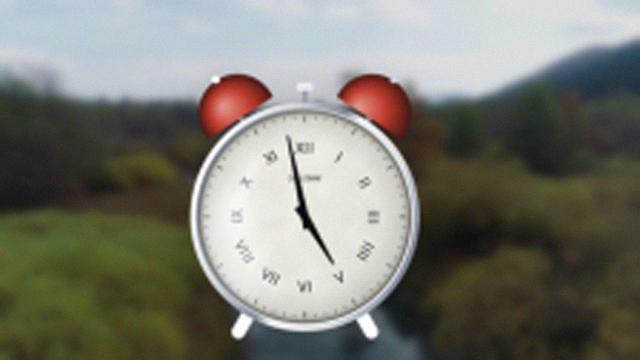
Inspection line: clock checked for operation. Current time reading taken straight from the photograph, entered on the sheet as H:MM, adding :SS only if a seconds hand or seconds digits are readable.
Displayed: 4:58
